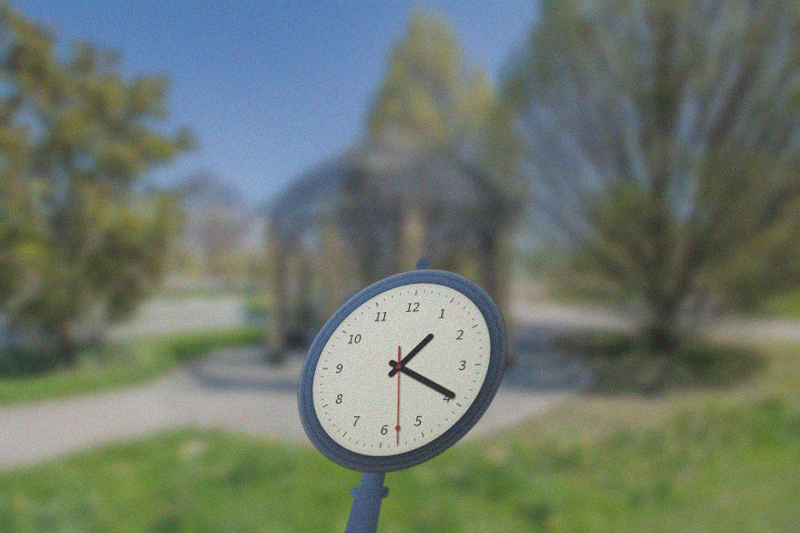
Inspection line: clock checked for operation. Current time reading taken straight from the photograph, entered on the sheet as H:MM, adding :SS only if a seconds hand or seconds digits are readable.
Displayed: 1:19:28
